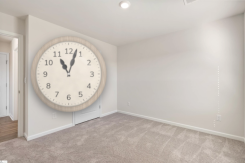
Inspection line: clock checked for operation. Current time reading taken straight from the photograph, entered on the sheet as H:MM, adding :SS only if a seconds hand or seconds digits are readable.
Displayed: 11:03
